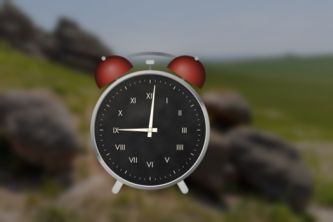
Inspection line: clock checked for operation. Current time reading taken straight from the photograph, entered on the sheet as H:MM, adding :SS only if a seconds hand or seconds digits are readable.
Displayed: 9:01
